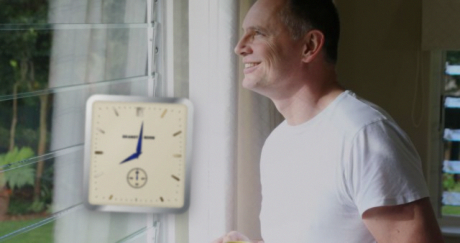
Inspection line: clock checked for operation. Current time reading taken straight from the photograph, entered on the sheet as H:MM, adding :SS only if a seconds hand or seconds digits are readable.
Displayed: 8:01
